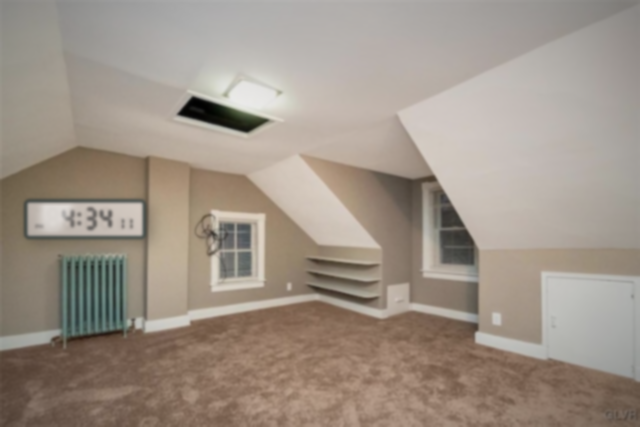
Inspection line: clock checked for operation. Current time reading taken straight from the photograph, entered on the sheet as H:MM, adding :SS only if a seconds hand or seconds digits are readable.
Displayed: 4:34
